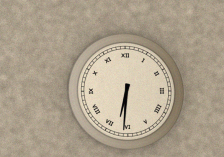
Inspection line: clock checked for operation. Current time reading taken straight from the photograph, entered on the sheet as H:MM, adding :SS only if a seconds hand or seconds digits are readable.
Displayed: 6:31
